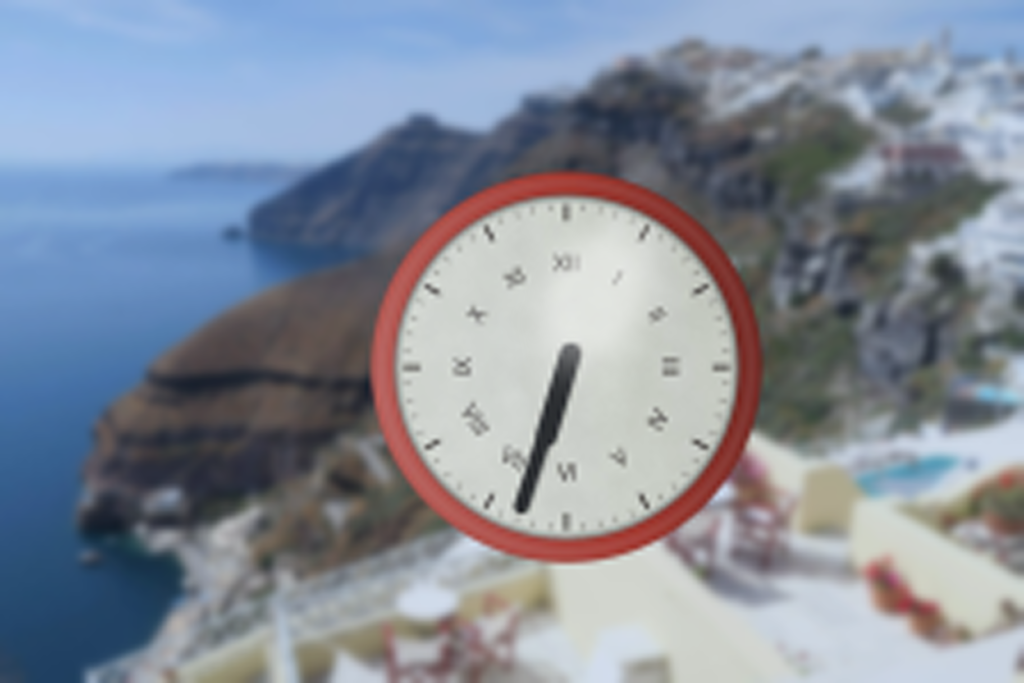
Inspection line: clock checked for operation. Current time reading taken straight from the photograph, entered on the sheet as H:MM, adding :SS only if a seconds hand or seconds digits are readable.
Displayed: 6:33
